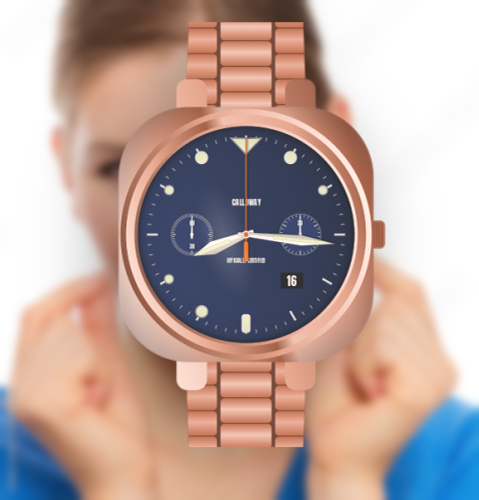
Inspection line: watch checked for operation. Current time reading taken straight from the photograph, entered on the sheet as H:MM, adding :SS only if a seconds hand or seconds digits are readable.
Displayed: 8:16
